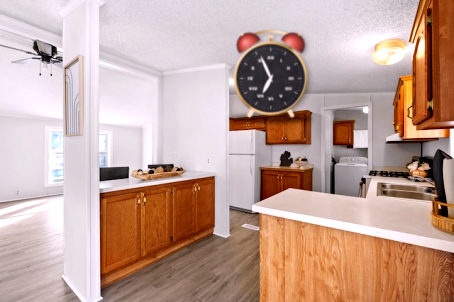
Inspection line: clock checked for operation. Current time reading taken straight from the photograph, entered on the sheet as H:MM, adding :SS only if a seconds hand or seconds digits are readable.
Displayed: 6:56
